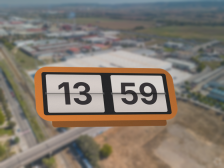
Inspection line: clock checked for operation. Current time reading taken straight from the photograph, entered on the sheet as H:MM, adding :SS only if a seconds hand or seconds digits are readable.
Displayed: 13:59
